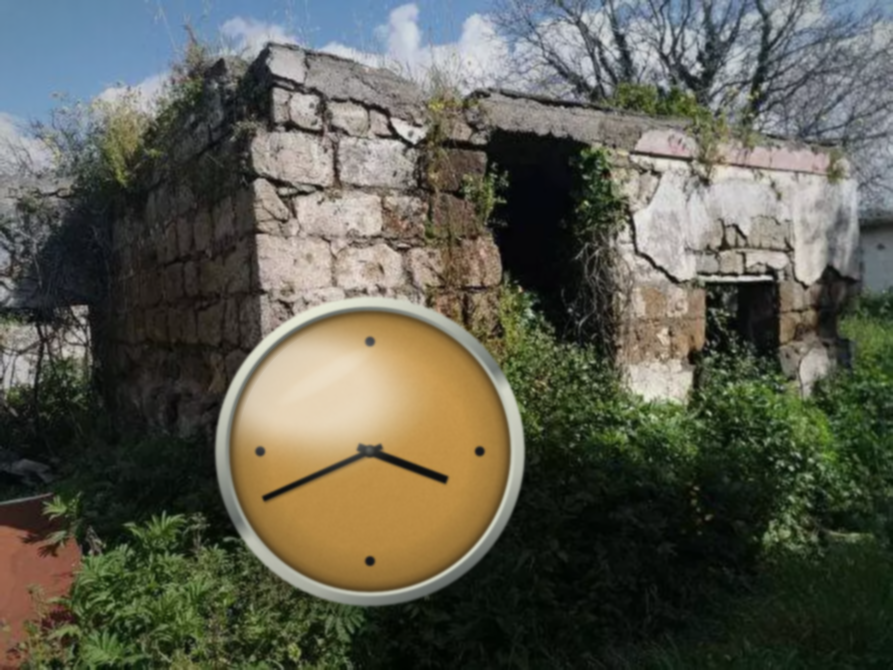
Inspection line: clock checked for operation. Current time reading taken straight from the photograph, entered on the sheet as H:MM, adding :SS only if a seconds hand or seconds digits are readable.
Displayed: 3:41
